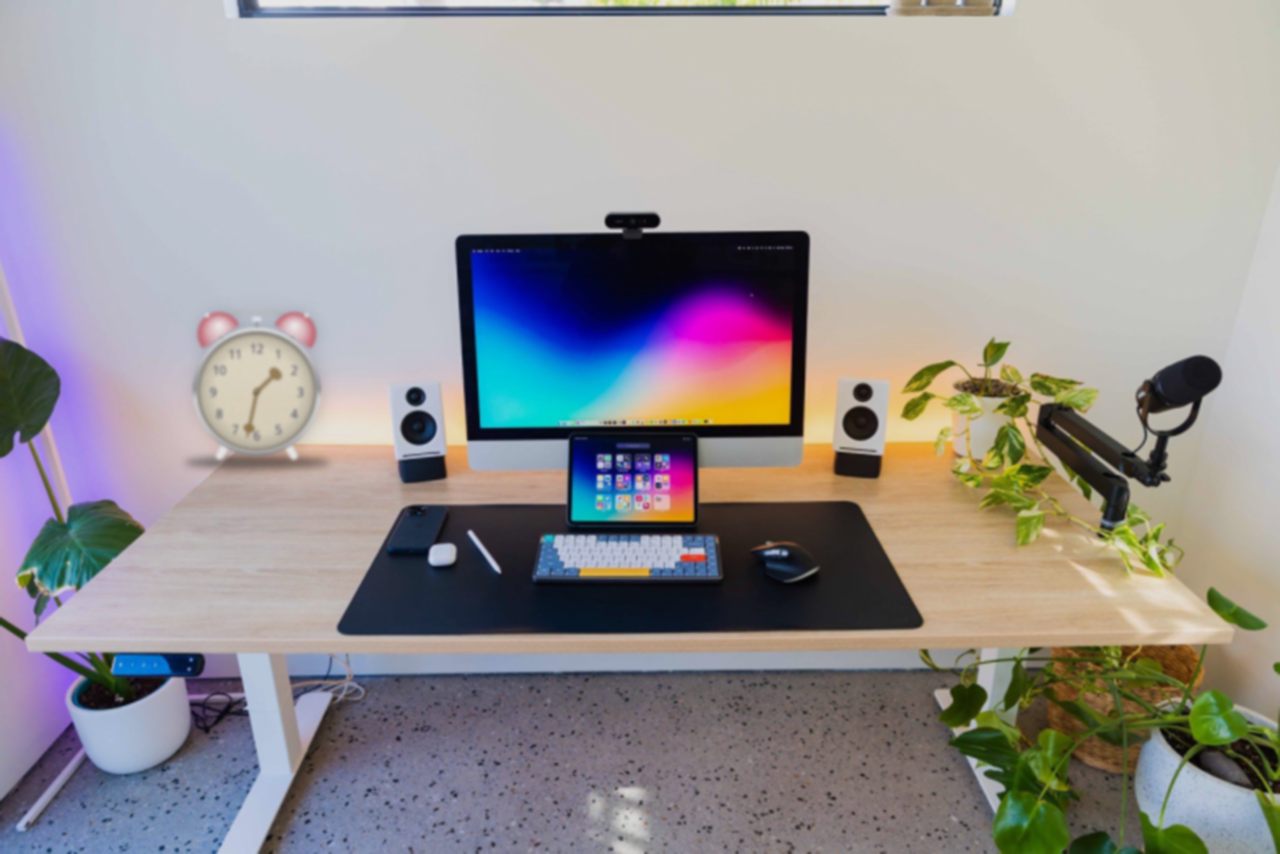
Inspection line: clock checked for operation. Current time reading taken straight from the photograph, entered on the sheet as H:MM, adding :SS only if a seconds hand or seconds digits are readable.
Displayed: 1:32
